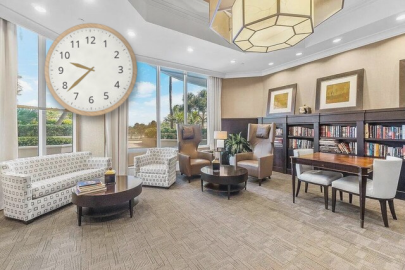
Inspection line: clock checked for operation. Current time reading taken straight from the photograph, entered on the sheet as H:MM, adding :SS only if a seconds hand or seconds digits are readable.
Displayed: 9:38
